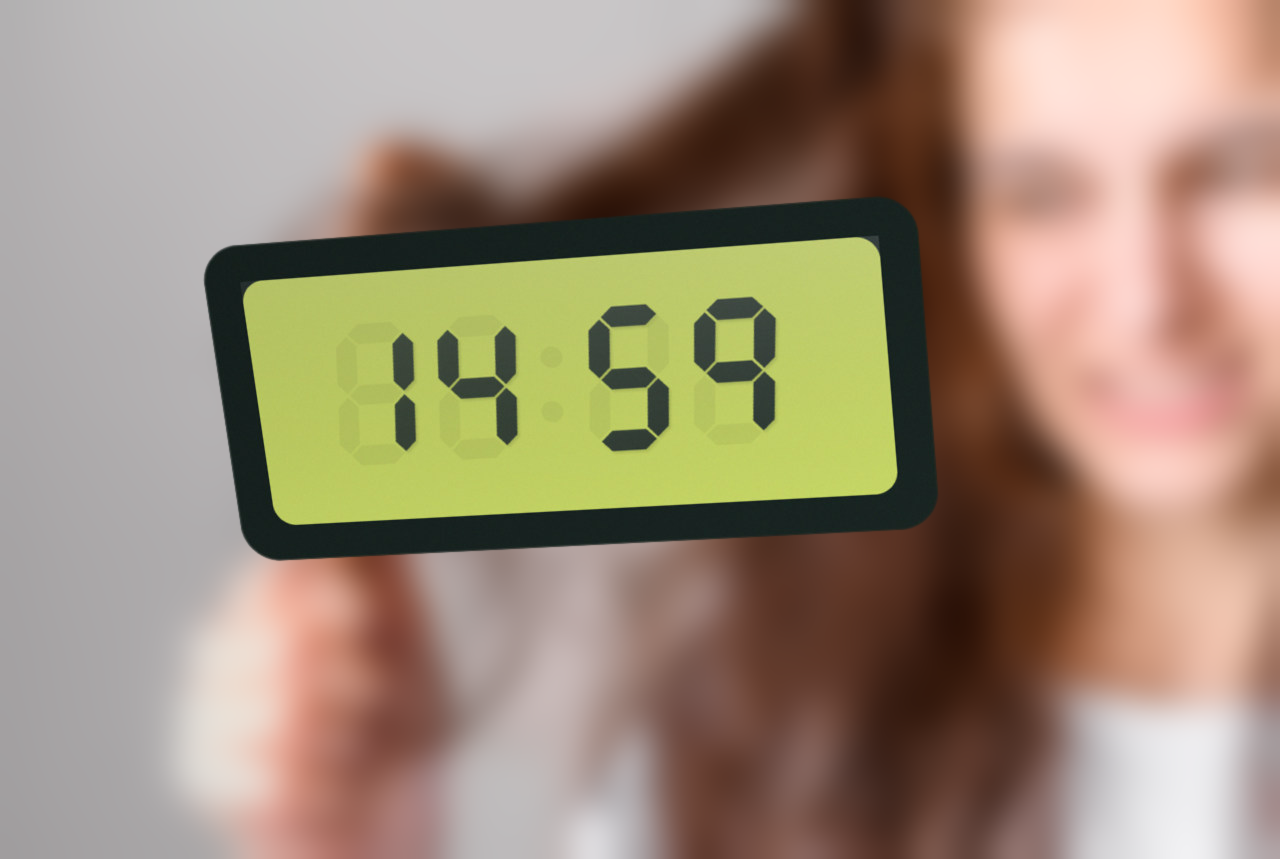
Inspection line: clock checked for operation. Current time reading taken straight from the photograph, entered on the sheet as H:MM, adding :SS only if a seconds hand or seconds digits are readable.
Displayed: 14:59
